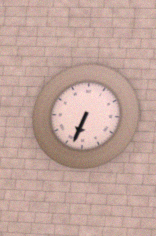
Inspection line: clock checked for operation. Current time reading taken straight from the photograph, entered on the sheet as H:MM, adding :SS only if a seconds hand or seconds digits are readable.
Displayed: 6:33
